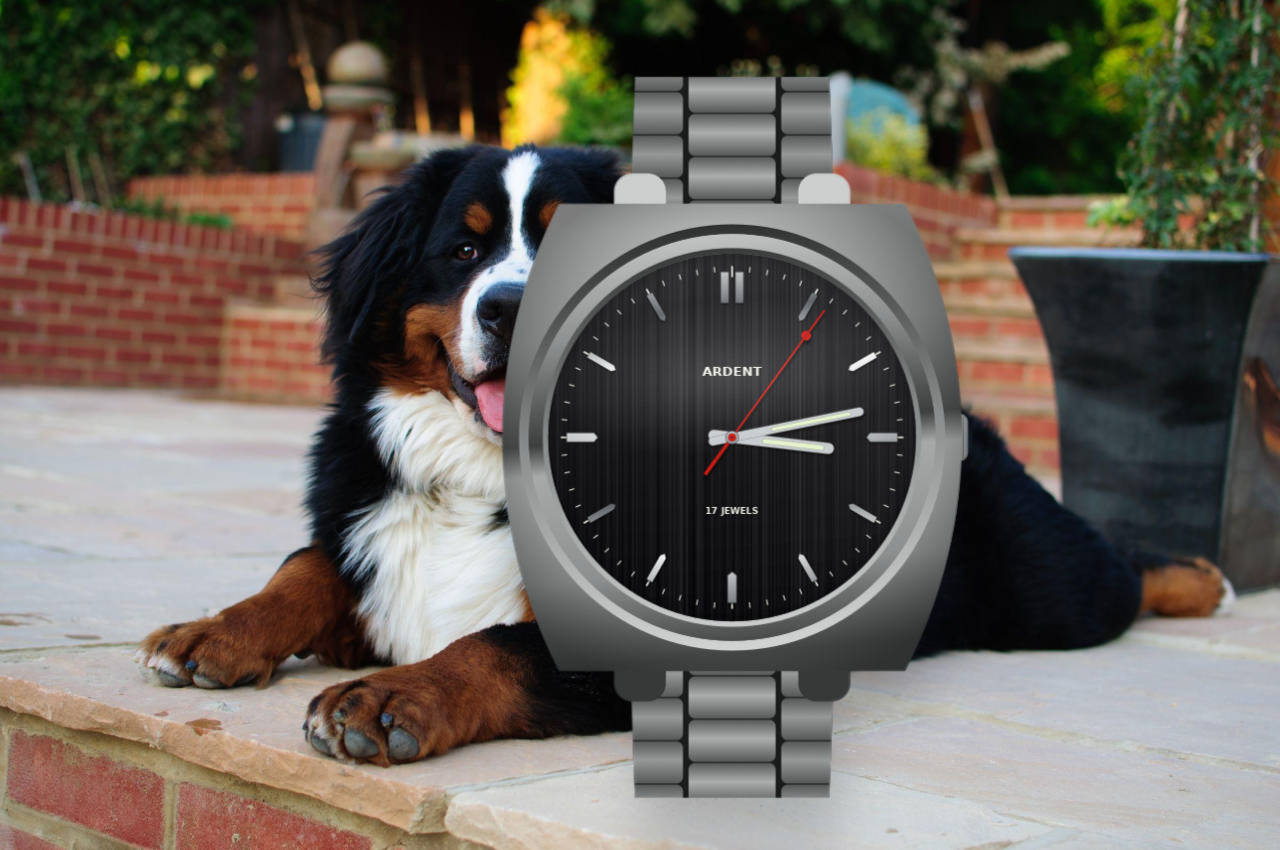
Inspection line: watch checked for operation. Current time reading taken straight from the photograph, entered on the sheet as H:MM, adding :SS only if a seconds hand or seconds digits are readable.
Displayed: 3:13:06
